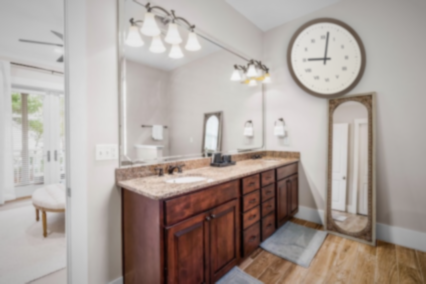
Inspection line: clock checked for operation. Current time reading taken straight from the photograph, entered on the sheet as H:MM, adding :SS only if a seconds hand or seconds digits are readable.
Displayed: 9:02
